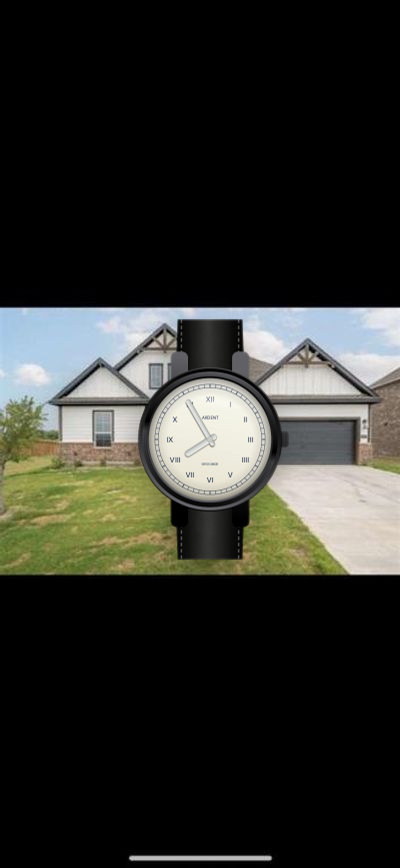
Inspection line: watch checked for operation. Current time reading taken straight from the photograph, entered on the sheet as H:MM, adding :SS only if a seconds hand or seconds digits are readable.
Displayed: 7:55
